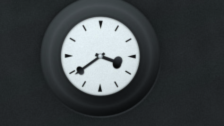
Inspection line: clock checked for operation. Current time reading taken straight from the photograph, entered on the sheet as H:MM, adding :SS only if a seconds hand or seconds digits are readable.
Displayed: 3:39
